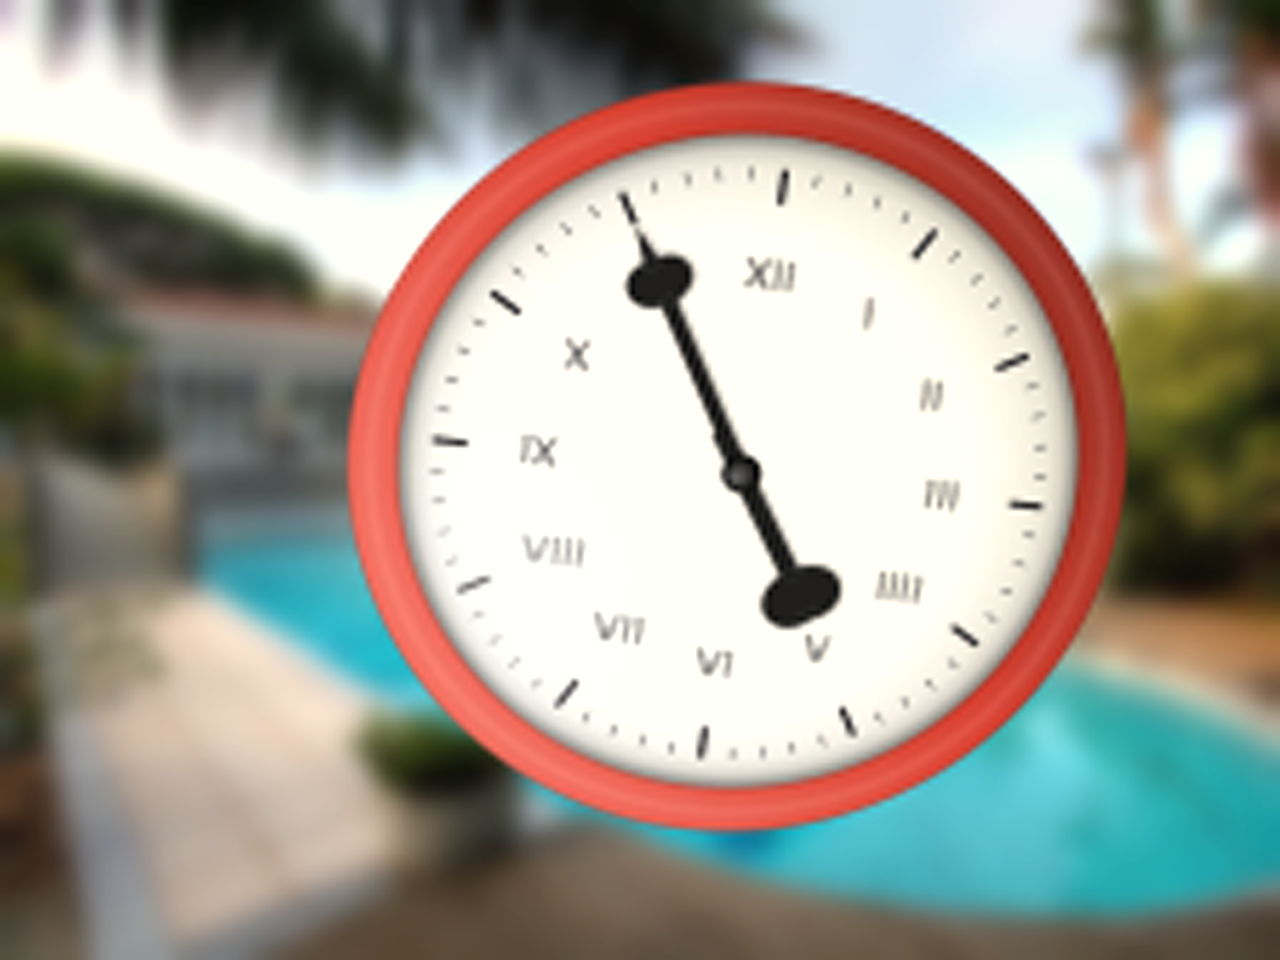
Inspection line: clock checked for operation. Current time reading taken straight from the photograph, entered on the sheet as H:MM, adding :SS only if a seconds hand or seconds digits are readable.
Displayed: 4:55
